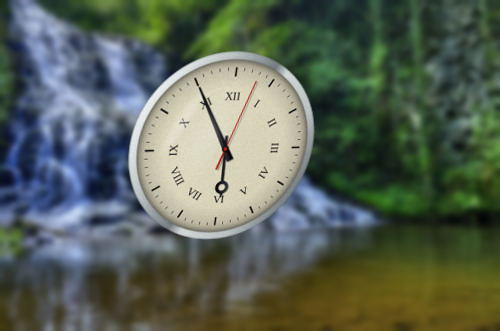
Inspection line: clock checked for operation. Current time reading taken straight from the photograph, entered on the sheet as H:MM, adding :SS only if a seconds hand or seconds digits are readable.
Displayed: 5:55:03
